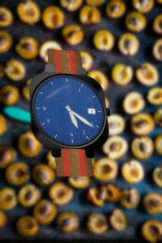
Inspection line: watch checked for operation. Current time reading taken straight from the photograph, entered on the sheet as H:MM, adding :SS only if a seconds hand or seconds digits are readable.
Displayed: 5:21
